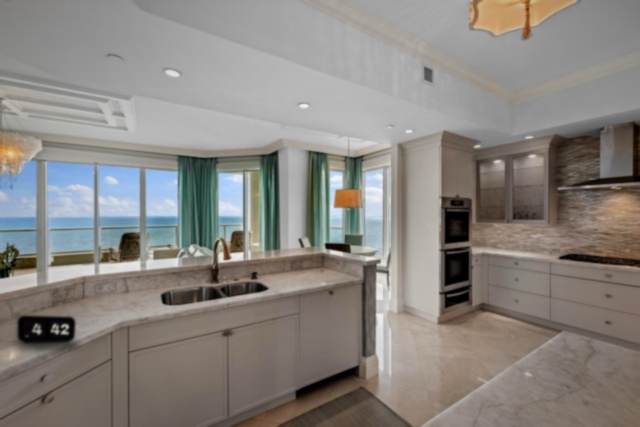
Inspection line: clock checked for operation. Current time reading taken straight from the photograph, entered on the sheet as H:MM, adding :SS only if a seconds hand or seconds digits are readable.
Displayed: 4:42
